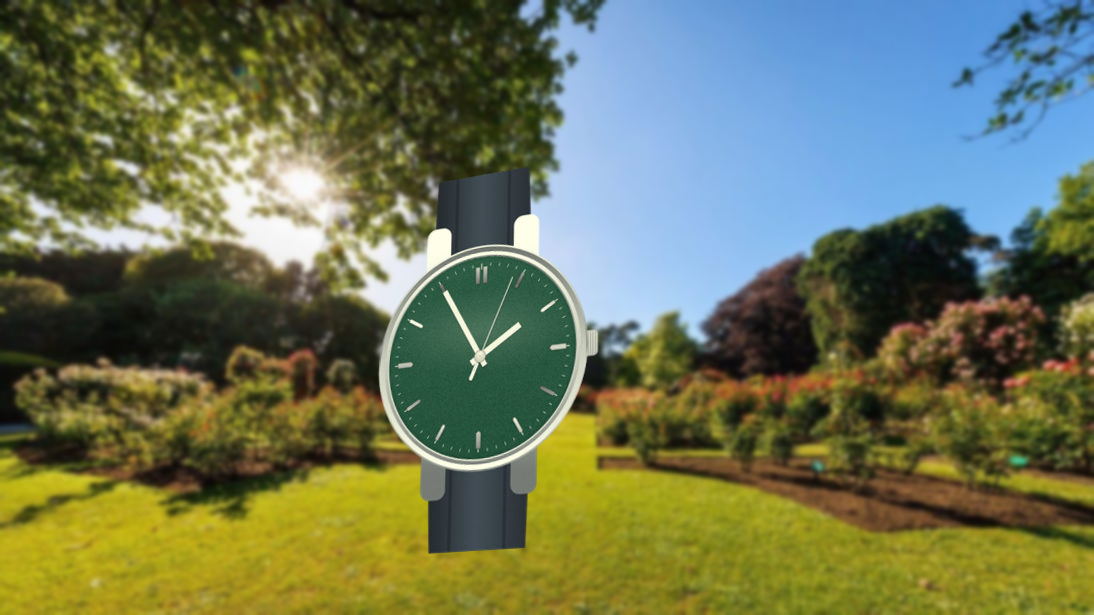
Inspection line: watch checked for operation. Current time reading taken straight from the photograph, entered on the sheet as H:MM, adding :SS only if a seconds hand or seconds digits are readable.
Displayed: 1:55:04
